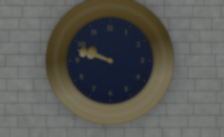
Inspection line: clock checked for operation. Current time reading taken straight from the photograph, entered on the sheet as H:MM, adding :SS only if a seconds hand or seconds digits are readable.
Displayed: 9:48
